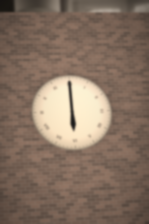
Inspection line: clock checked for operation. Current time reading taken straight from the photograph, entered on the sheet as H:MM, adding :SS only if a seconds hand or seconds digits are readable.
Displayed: 6:00
